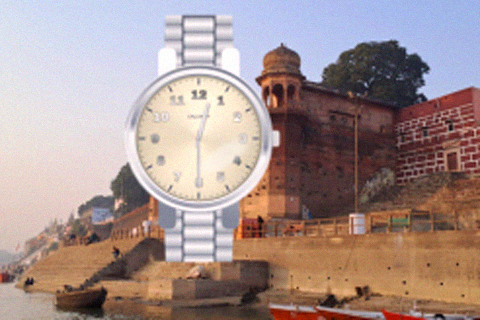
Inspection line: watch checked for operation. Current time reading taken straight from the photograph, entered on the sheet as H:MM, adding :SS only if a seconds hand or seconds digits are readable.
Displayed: 12:30
